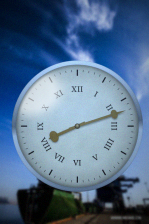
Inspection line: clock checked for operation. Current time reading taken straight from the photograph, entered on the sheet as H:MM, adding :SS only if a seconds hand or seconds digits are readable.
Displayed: 8:12
